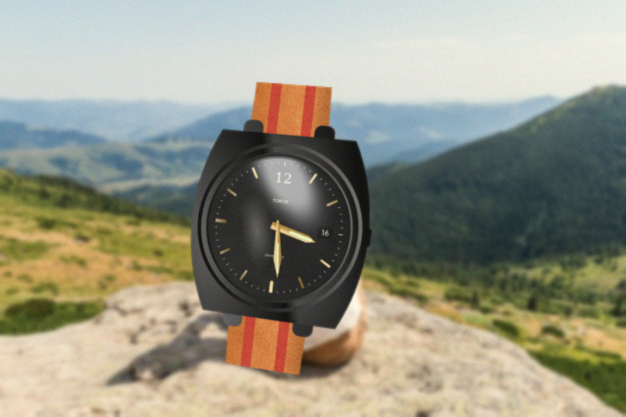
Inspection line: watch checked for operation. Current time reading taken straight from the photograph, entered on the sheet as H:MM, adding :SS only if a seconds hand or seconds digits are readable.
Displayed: 3:29
